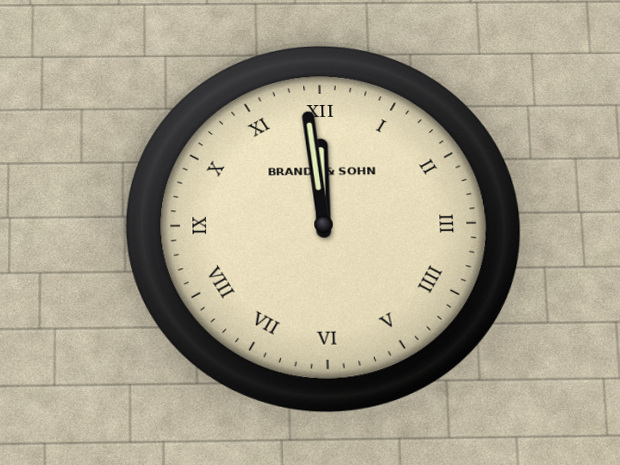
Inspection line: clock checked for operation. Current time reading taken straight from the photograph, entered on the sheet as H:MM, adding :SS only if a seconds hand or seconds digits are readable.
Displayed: 11:59
